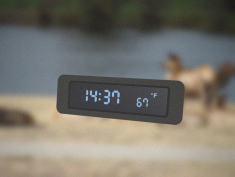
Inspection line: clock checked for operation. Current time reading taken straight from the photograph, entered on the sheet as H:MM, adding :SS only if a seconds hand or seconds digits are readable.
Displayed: 14:37
